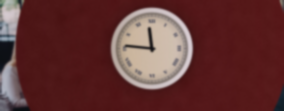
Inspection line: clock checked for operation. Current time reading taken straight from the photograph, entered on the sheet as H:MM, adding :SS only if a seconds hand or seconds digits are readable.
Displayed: 11:46
